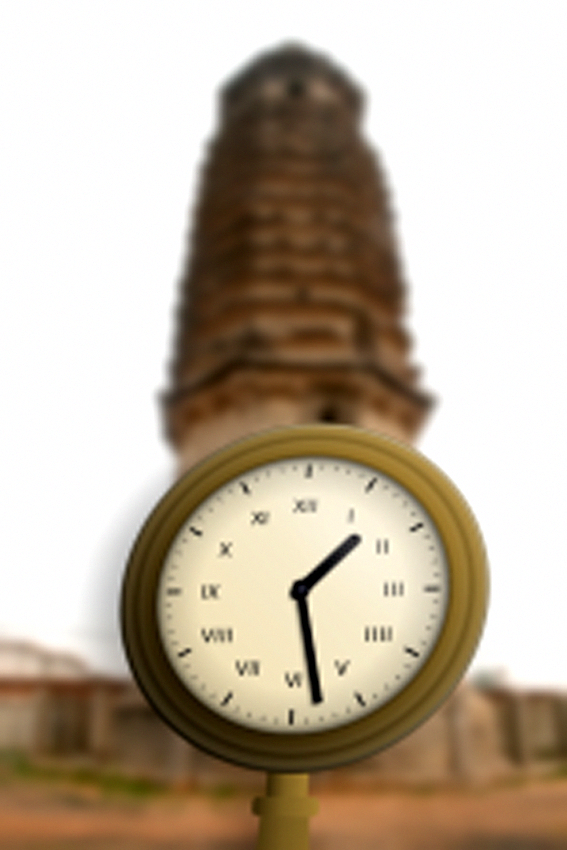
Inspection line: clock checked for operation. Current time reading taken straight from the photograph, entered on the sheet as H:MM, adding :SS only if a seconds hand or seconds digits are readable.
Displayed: 1:28
